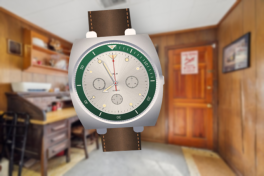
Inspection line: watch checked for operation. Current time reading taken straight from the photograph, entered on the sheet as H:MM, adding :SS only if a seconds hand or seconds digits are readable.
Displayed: 7:56
